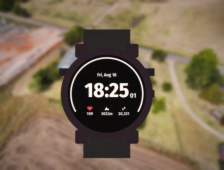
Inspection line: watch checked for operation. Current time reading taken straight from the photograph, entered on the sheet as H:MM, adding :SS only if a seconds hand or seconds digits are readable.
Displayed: 18:25
